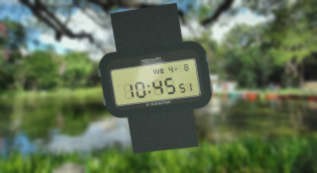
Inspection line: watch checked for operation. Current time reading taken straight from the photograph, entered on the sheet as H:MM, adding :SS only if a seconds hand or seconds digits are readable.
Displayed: 10:45:51
